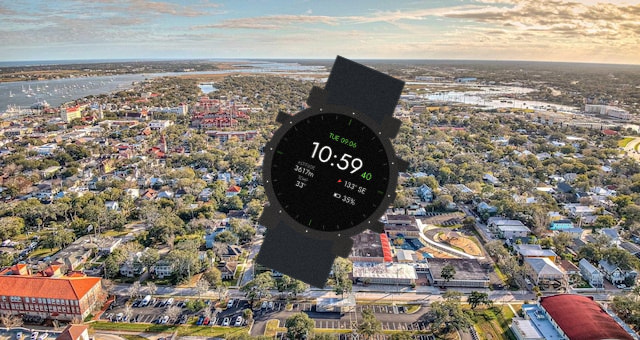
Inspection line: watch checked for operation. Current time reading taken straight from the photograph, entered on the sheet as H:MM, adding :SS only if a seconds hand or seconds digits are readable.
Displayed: 10:59:40
